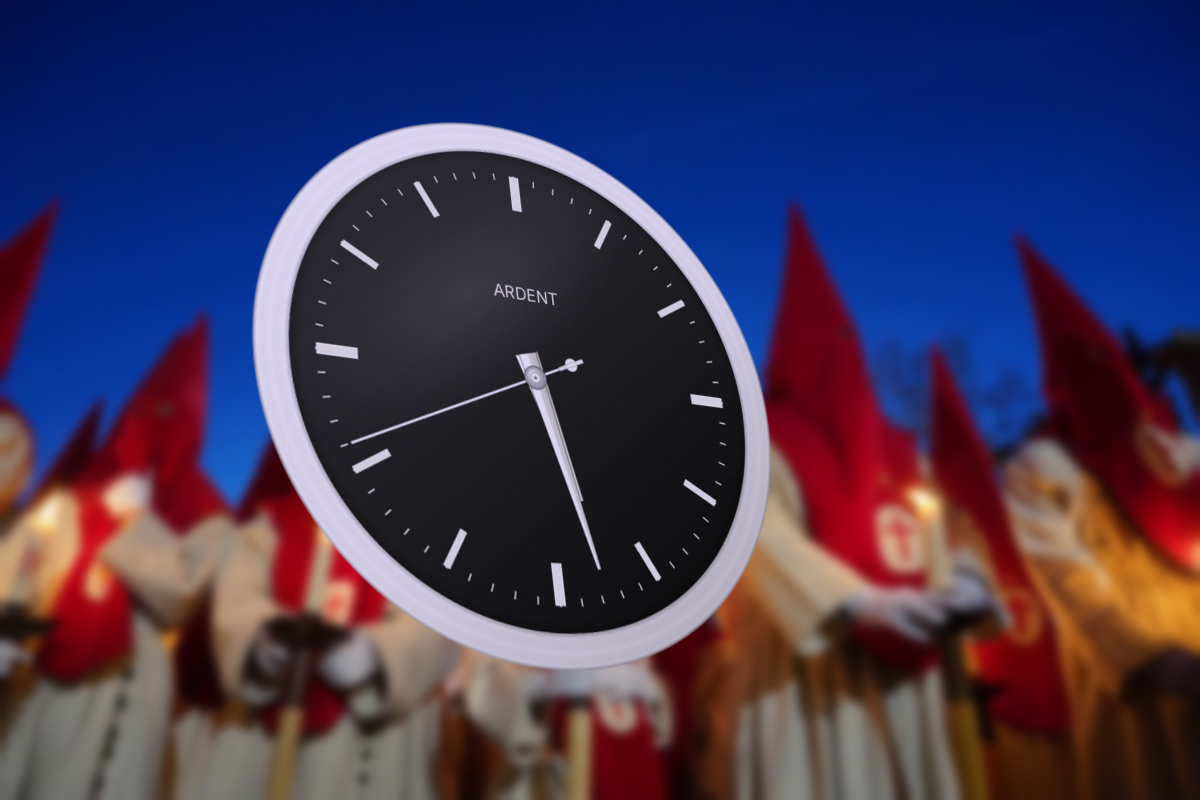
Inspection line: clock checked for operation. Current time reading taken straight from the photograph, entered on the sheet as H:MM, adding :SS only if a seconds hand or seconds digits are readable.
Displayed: 5:27:41
